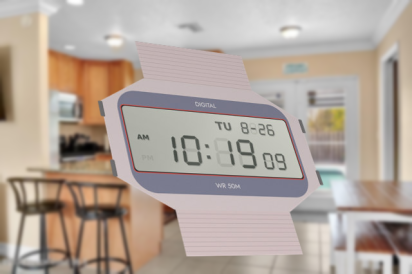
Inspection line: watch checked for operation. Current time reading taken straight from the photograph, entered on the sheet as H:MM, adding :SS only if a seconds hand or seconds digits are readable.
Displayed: 10:19:09
